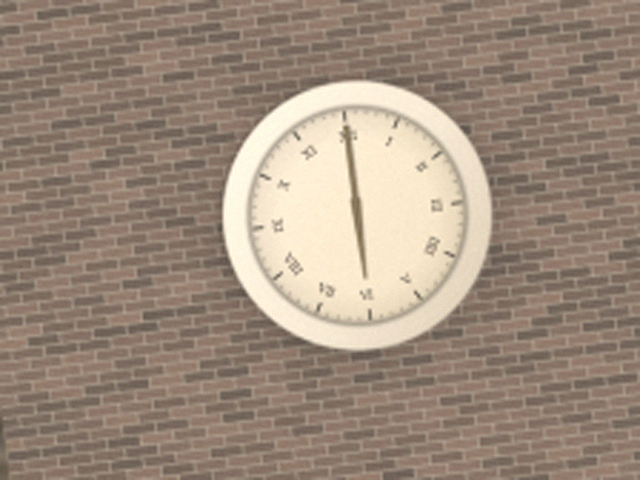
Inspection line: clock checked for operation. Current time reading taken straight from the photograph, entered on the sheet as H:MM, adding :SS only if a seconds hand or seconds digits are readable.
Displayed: 6:00
